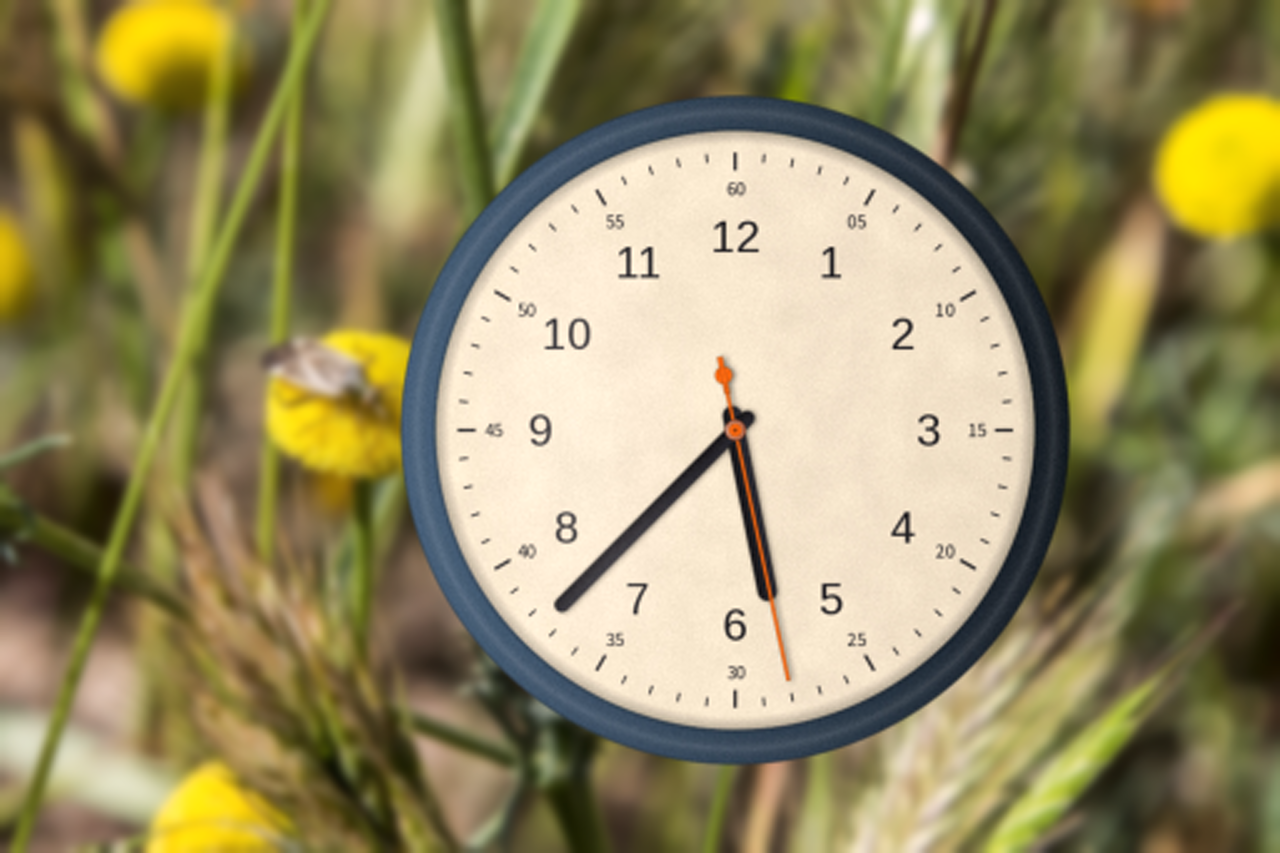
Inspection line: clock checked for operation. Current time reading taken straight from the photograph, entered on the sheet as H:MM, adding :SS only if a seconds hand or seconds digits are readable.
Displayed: 5:37:28
